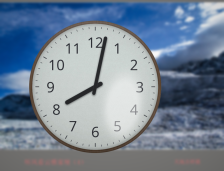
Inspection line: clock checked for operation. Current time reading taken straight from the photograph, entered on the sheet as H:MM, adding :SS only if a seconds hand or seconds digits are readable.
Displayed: 8:02
